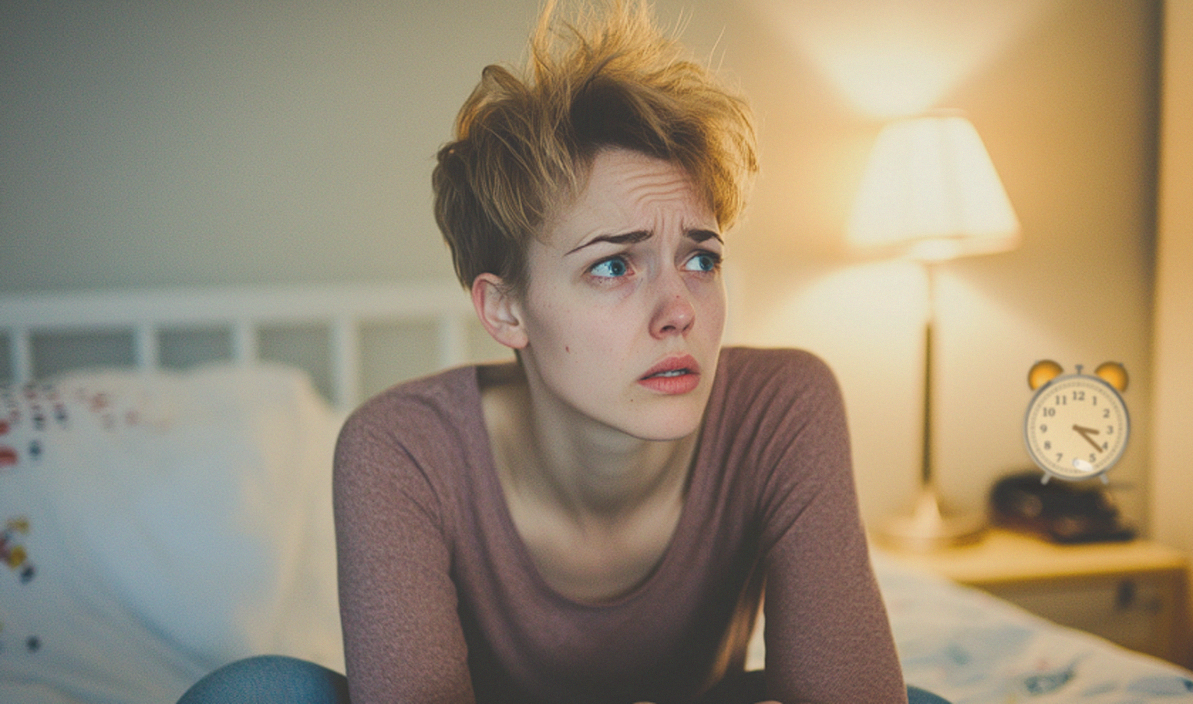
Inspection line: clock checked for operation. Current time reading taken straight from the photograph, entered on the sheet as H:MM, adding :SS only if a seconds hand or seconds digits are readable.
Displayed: 3:22
